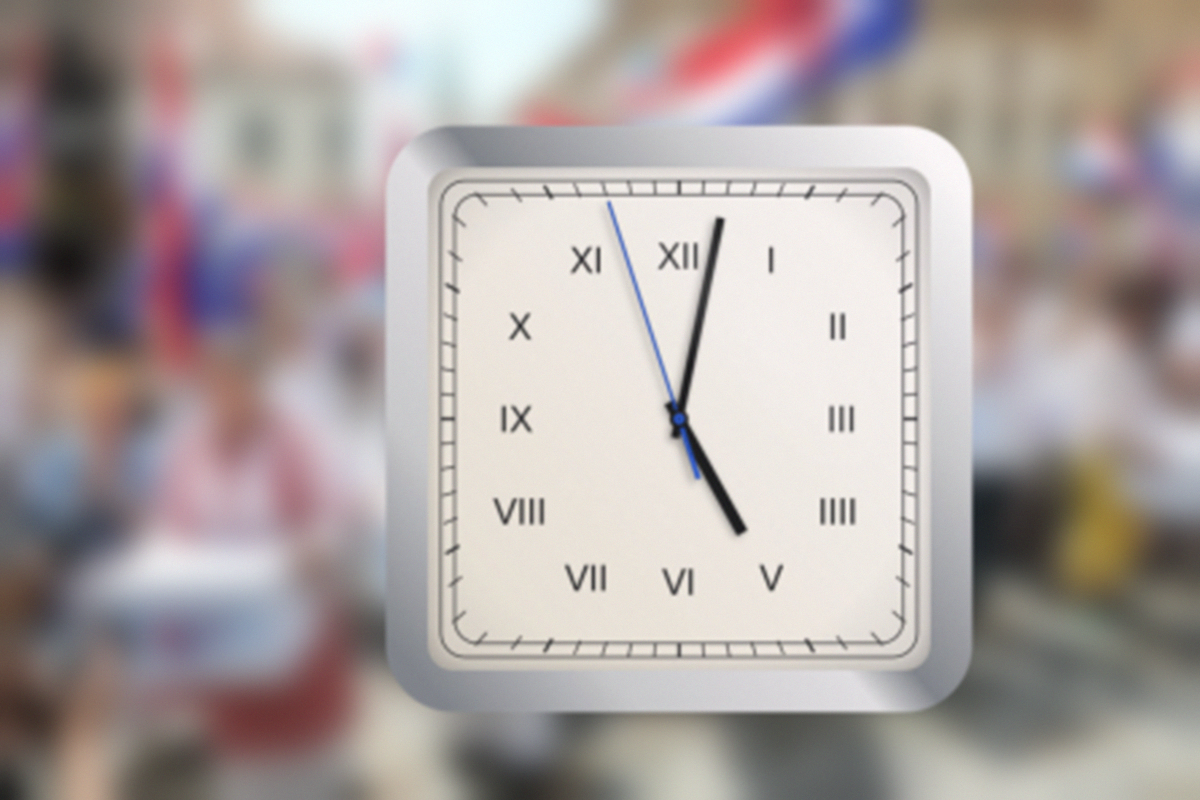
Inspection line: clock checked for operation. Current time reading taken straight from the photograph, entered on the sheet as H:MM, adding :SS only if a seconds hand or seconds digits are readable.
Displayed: 5:01:57
